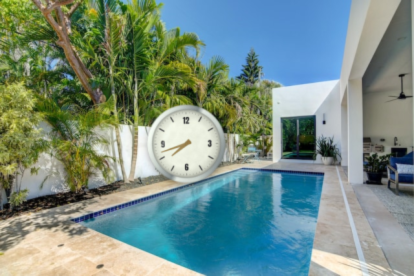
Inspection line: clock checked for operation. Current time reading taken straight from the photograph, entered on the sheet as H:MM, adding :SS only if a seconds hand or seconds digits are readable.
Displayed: 7:42
